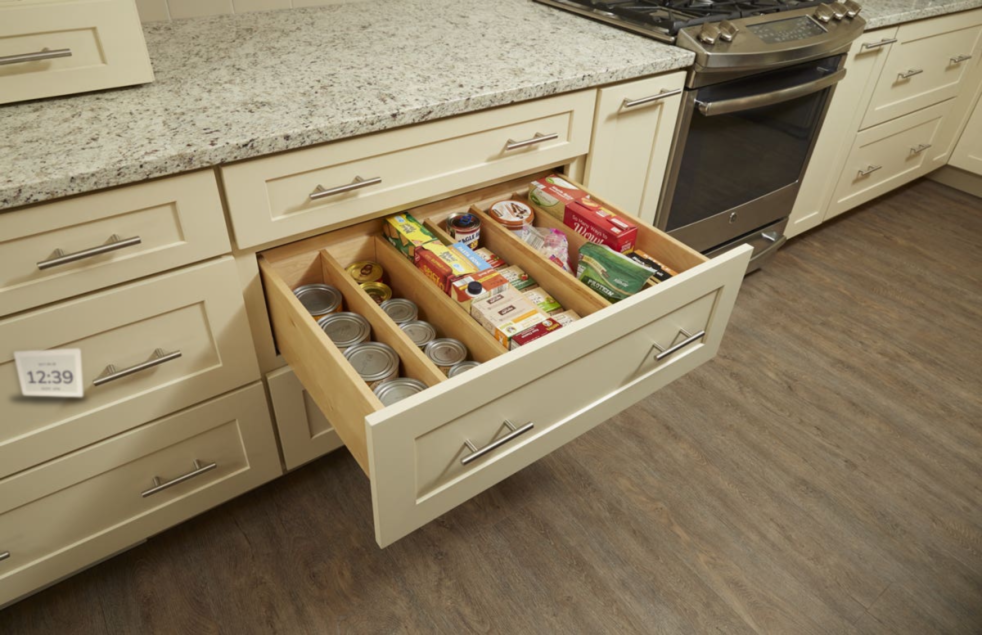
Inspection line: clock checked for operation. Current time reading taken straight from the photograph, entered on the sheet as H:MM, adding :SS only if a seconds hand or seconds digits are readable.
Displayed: 12:39
